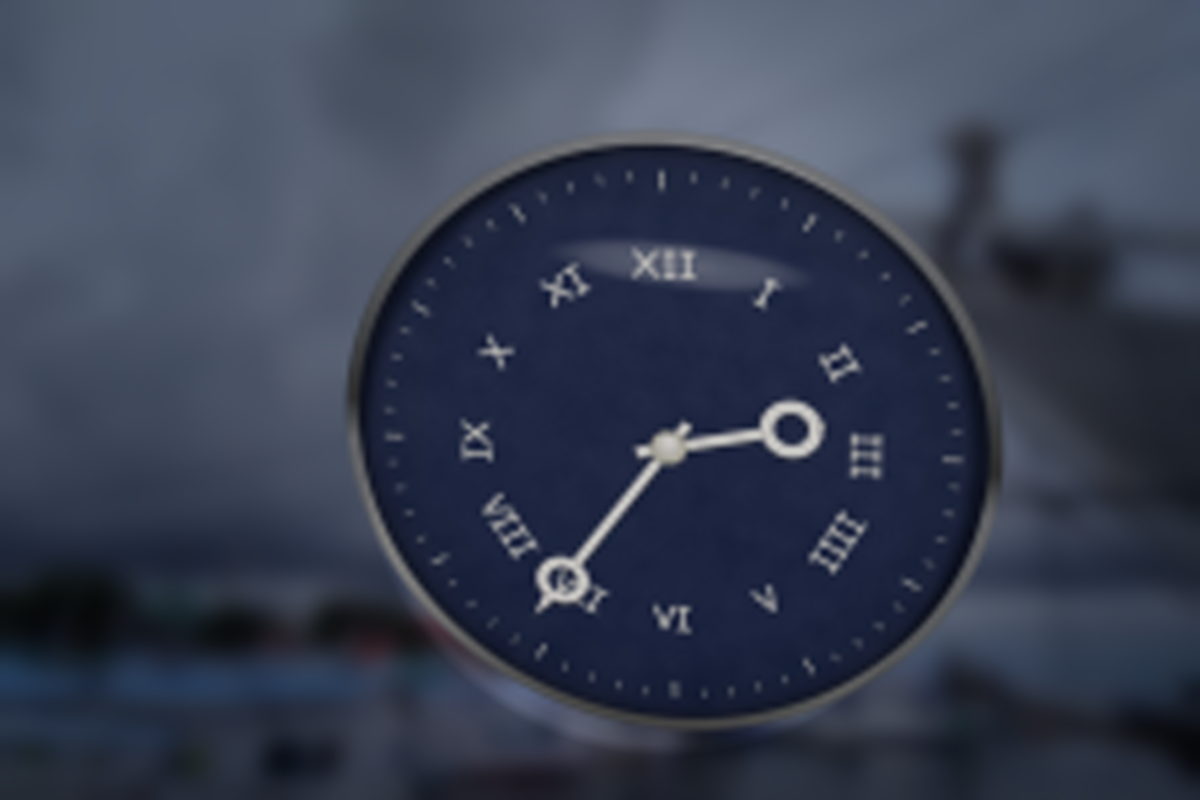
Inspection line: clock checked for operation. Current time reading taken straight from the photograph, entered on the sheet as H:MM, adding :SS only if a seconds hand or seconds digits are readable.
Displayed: 2:36
